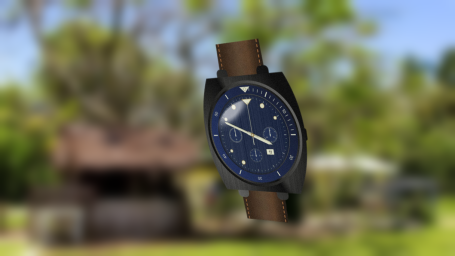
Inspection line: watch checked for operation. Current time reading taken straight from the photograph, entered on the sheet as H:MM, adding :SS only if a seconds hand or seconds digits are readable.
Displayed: 3:49
